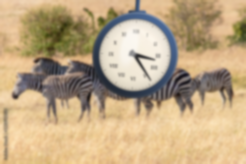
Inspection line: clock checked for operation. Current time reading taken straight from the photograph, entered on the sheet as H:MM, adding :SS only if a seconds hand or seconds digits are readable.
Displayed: 3:24
